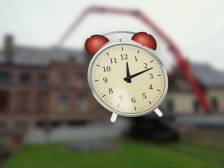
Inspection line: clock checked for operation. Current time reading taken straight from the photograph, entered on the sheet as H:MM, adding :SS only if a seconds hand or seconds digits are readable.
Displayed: 12:12
